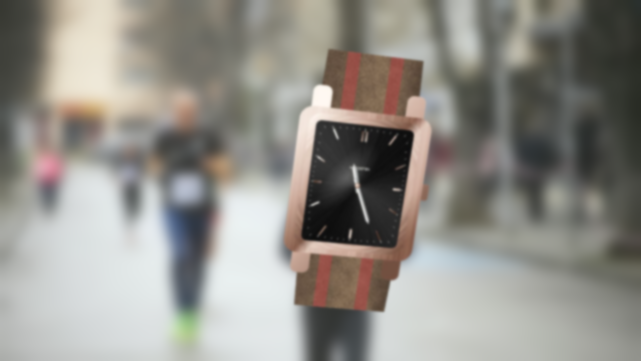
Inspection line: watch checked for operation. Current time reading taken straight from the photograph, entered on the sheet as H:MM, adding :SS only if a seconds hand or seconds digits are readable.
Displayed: 11:26
